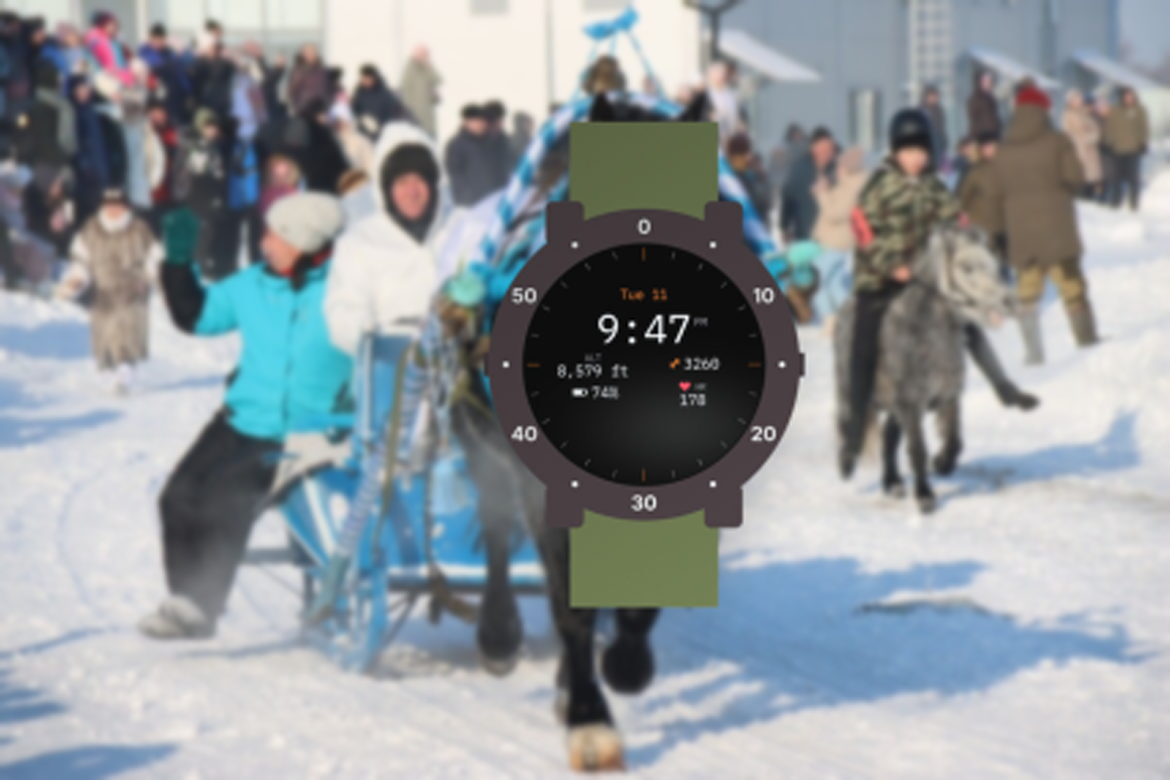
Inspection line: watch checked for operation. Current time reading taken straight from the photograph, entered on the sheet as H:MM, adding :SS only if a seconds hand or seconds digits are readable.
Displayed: 9:47
